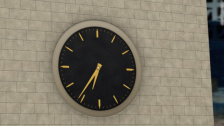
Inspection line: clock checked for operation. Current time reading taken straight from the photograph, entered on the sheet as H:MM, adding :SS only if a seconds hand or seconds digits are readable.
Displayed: 6:36
